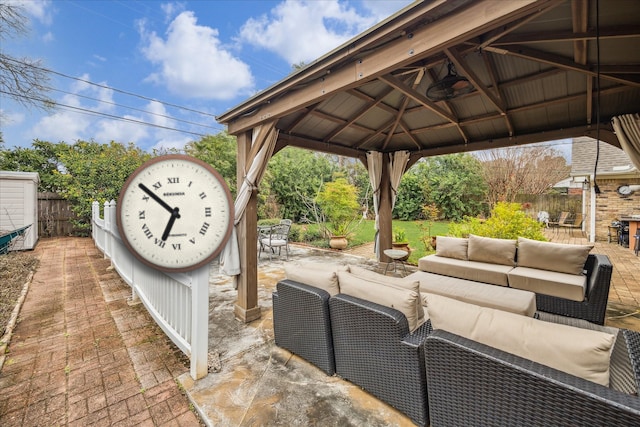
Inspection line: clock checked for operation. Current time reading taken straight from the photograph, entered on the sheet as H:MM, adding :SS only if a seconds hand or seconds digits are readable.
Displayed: 6:52
